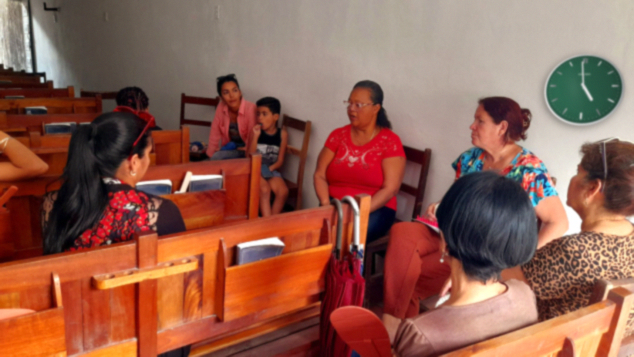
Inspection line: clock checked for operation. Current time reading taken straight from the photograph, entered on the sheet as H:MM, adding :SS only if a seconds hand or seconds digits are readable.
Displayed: 4:59
